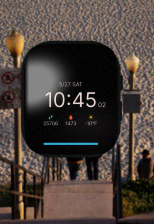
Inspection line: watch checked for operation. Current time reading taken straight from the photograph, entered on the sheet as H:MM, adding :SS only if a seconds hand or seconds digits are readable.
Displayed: 10:45
